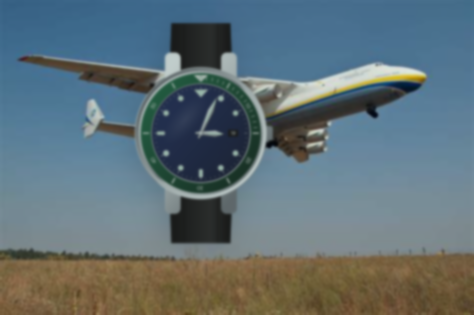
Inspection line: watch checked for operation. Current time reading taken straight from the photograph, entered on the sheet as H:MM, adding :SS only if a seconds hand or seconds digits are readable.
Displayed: 3:04
